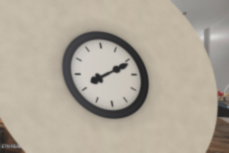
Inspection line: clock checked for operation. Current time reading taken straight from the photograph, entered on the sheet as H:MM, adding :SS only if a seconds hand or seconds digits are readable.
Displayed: 8:11
